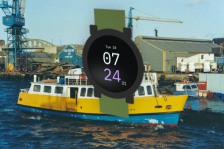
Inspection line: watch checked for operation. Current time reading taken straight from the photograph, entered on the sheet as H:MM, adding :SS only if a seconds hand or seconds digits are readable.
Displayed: 7:24
